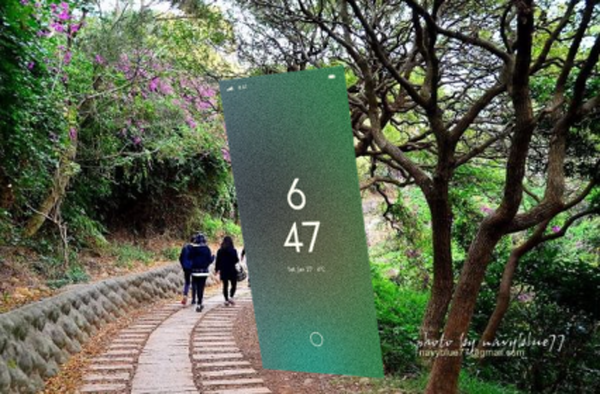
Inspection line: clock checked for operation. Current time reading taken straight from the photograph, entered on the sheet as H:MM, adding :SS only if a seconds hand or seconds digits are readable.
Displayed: 6:47
